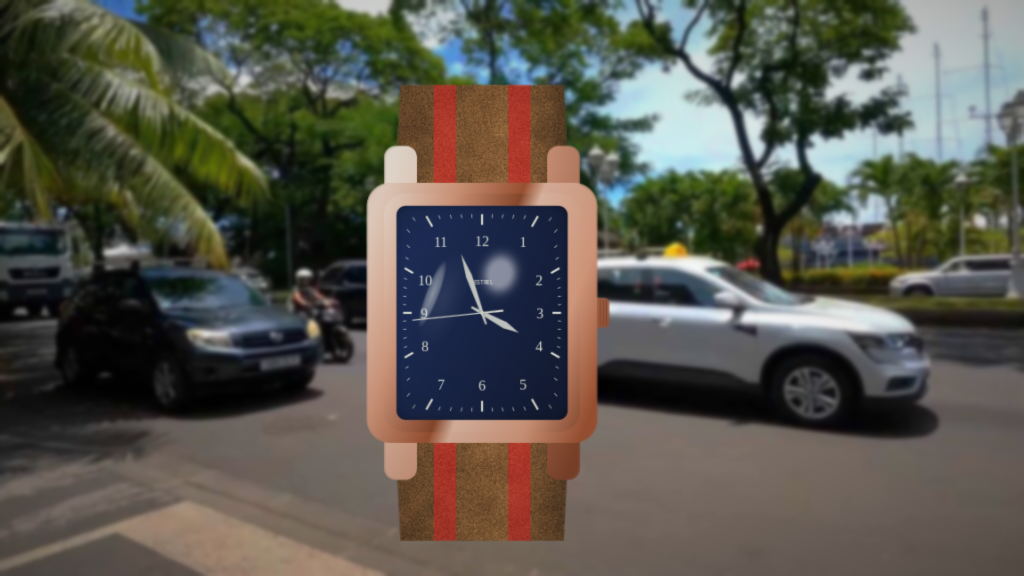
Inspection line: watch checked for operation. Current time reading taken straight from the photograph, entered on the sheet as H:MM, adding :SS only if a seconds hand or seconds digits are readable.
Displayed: 3:56:44
